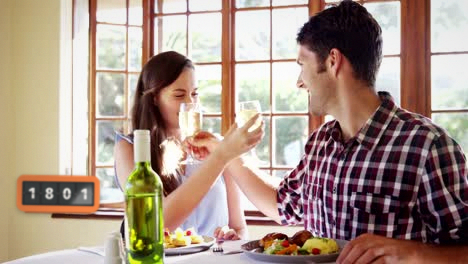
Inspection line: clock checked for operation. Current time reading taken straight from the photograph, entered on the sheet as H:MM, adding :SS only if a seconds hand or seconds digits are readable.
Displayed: 18:01
